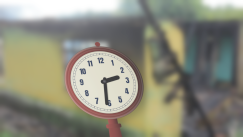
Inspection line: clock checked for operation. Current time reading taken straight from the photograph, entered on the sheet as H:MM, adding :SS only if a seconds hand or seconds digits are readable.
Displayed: 2:31
